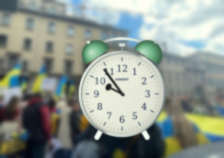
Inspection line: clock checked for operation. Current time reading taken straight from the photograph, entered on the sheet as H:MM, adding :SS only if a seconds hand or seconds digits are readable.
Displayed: 9:54
